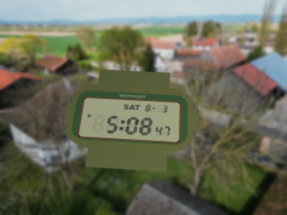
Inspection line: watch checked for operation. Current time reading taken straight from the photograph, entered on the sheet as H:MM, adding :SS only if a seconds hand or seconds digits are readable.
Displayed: 5:08:47
